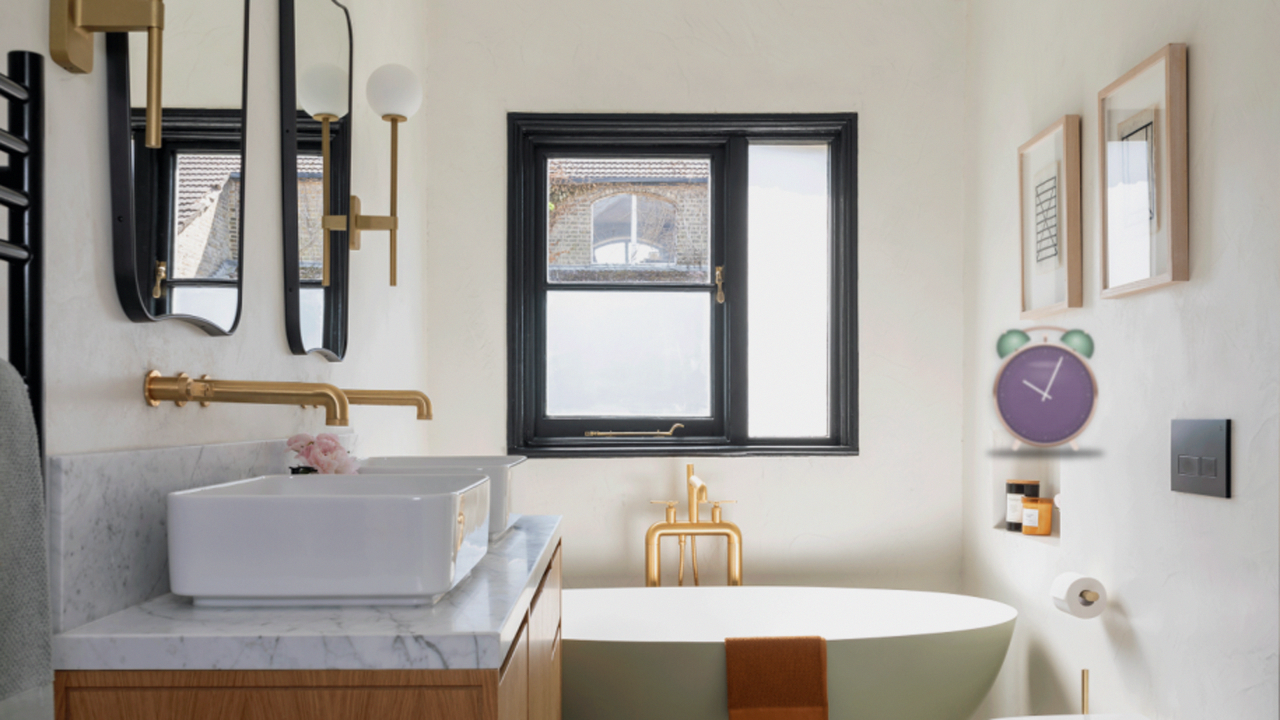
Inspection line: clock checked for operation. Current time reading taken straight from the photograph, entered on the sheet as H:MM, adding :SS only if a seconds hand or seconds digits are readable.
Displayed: 10:04
